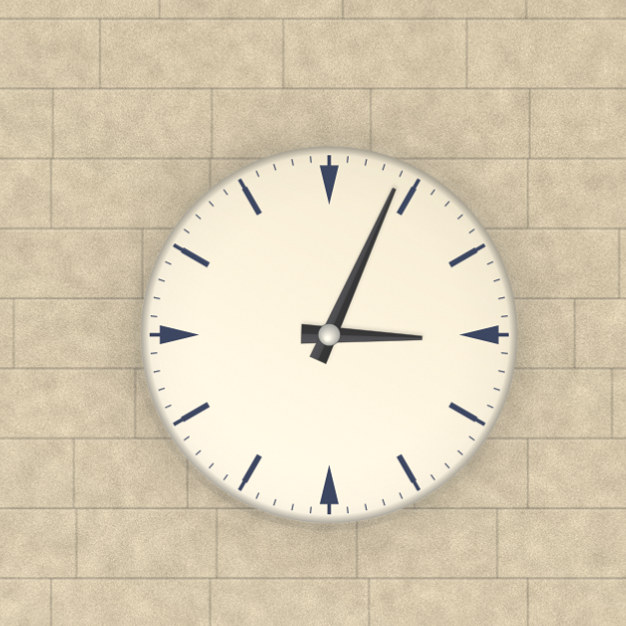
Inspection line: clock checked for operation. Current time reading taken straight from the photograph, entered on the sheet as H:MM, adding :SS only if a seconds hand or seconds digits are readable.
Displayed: 3:04
